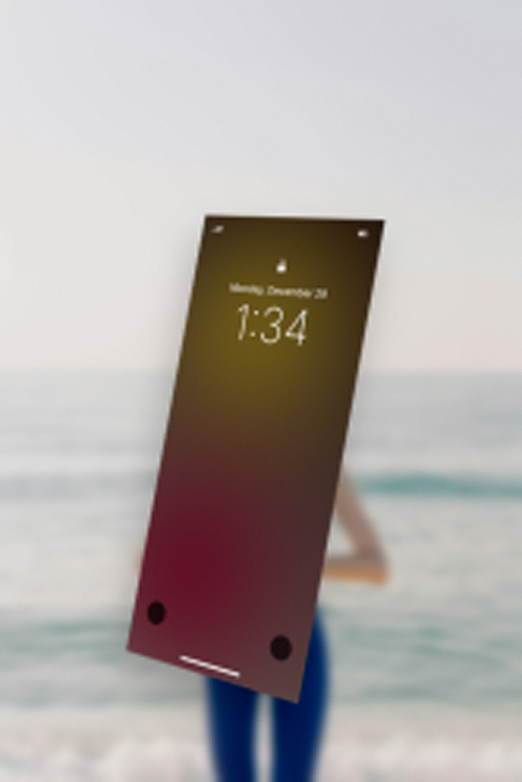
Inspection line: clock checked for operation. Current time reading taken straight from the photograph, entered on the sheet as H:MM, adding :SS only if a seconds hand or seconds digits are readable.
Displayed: 1:34
